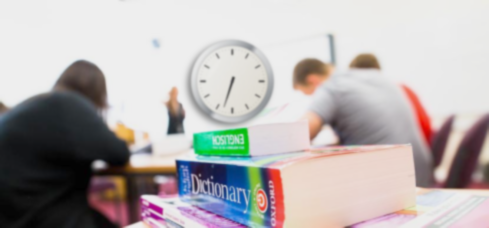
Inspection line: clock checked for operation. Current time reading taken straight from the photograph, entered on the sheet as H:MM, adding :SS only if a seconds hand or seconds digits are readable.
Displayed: 6:33
